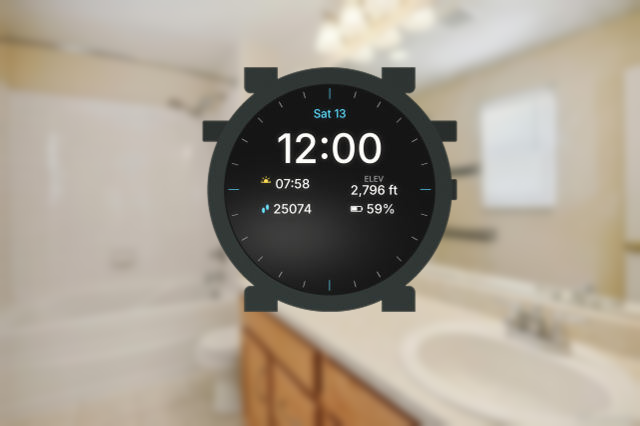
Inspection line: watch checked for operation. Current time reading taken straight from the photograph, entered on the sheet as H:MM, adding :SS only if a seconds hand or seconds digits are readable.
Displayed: 12:00
